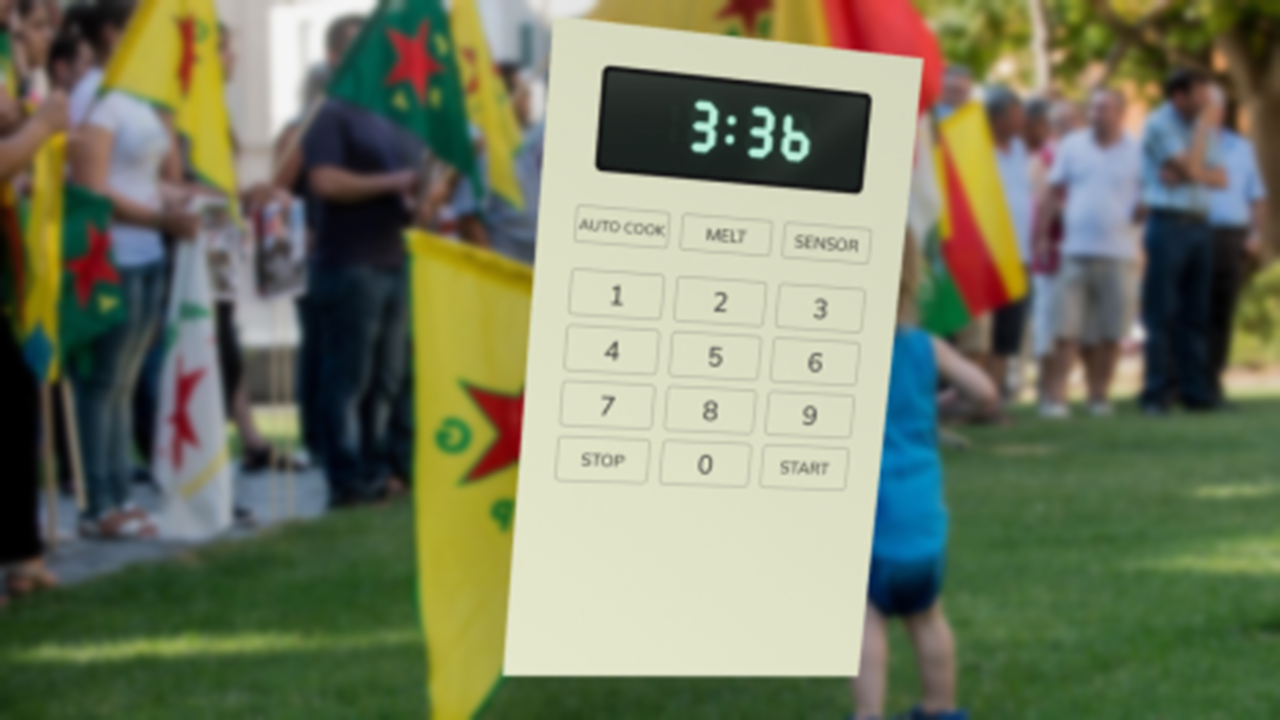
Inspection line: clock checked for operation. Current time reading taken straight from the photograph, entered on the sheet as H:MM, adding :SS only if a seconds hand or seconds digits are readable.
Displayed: 3:36
